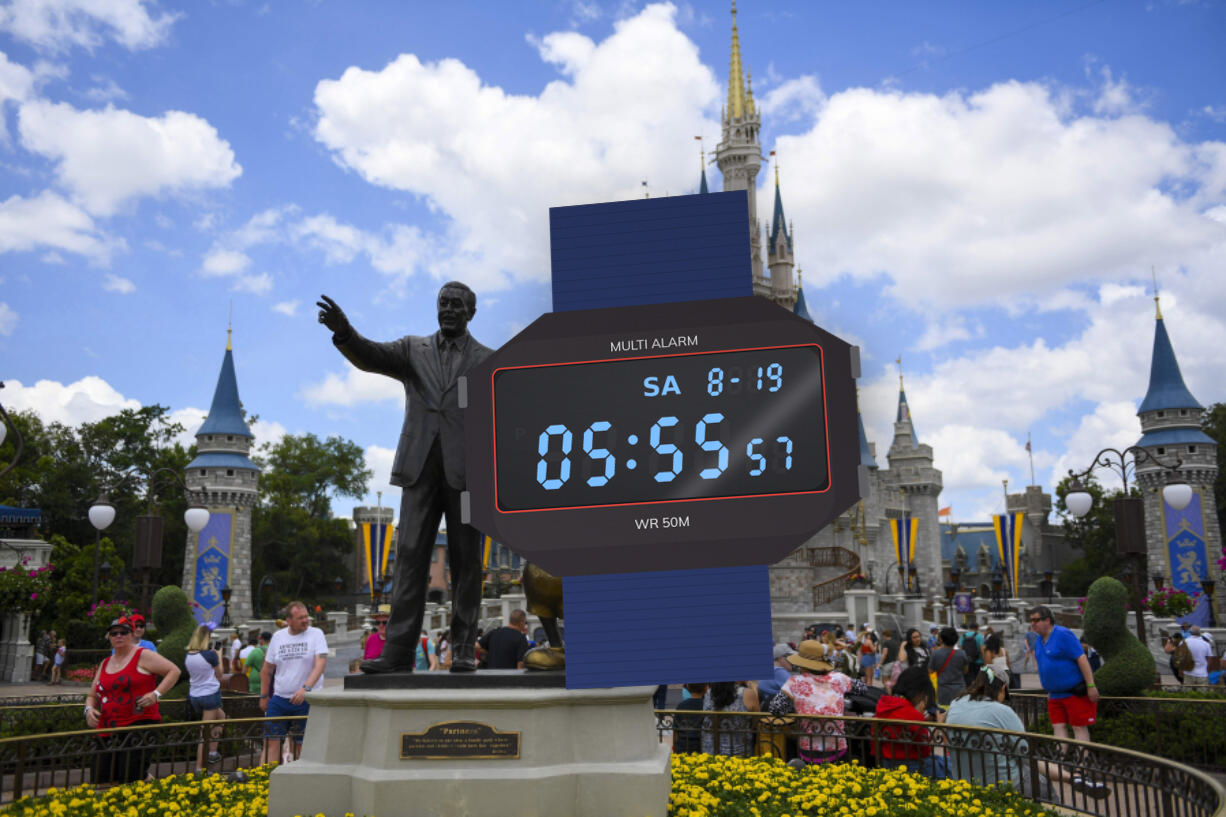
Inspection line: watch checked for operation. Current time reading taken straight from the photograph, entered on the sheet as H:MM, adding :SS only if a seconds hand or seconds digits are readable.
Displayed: 5:55:57
